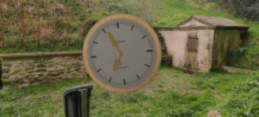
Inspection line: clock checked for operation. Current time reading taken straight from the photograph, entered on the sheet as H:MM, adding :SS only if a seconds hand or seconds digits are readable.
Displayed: 6:56
